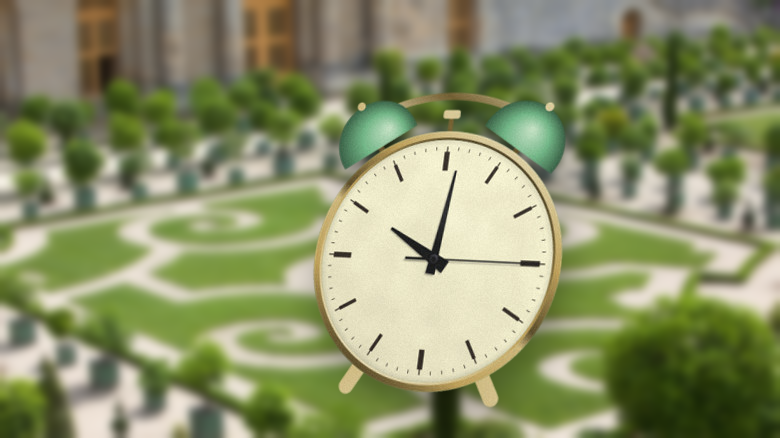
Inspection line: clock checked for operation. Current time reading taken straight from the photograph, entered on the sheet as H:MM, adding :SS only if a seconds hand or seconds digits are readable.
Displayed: 10:01:15
